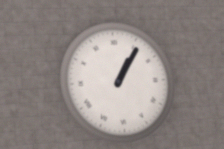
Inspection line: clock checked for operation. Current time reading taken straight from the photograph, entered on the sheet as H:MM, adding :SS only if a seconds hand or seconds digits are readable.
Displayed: 1:06
